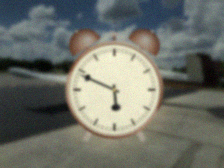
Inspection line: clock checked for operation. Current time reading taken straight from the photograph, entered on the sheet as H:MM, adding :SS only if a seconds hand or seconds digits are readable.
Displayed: 5:49
